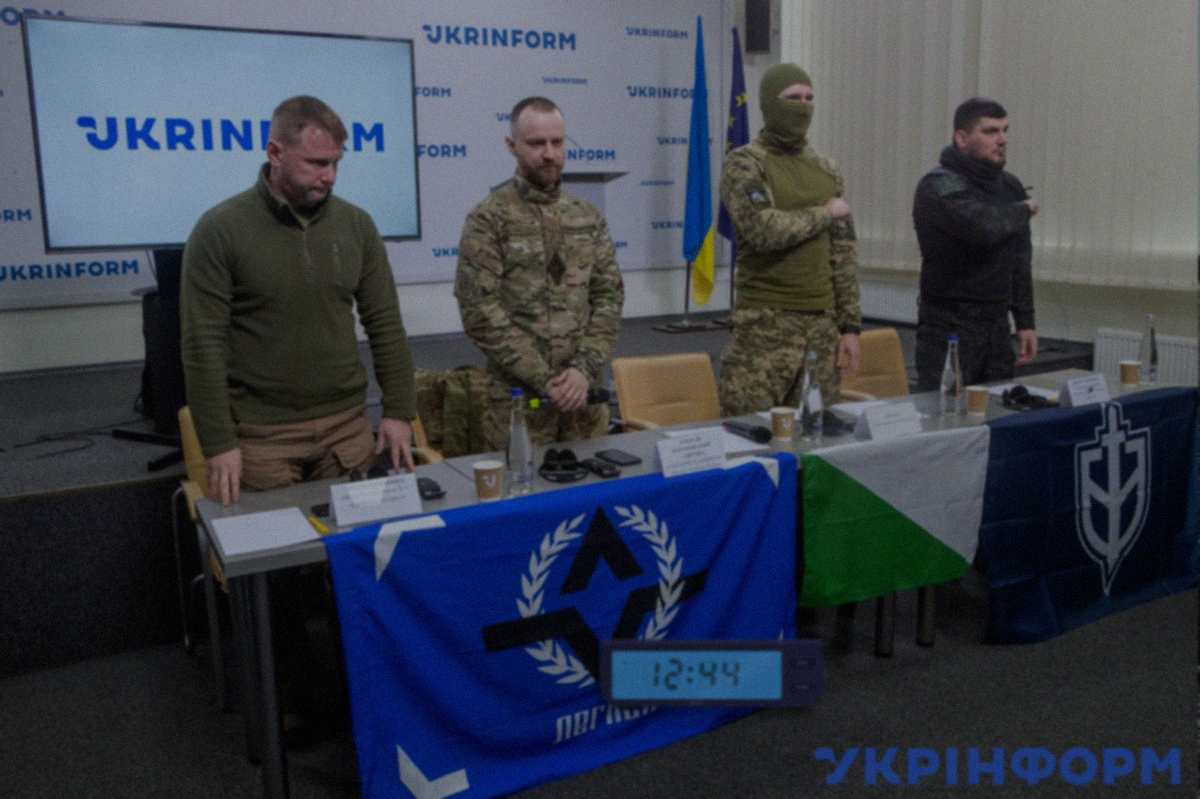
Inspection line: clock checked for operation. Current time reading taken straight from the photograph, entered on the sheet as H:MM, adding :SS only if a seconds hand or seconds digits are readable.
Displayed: 12:44
